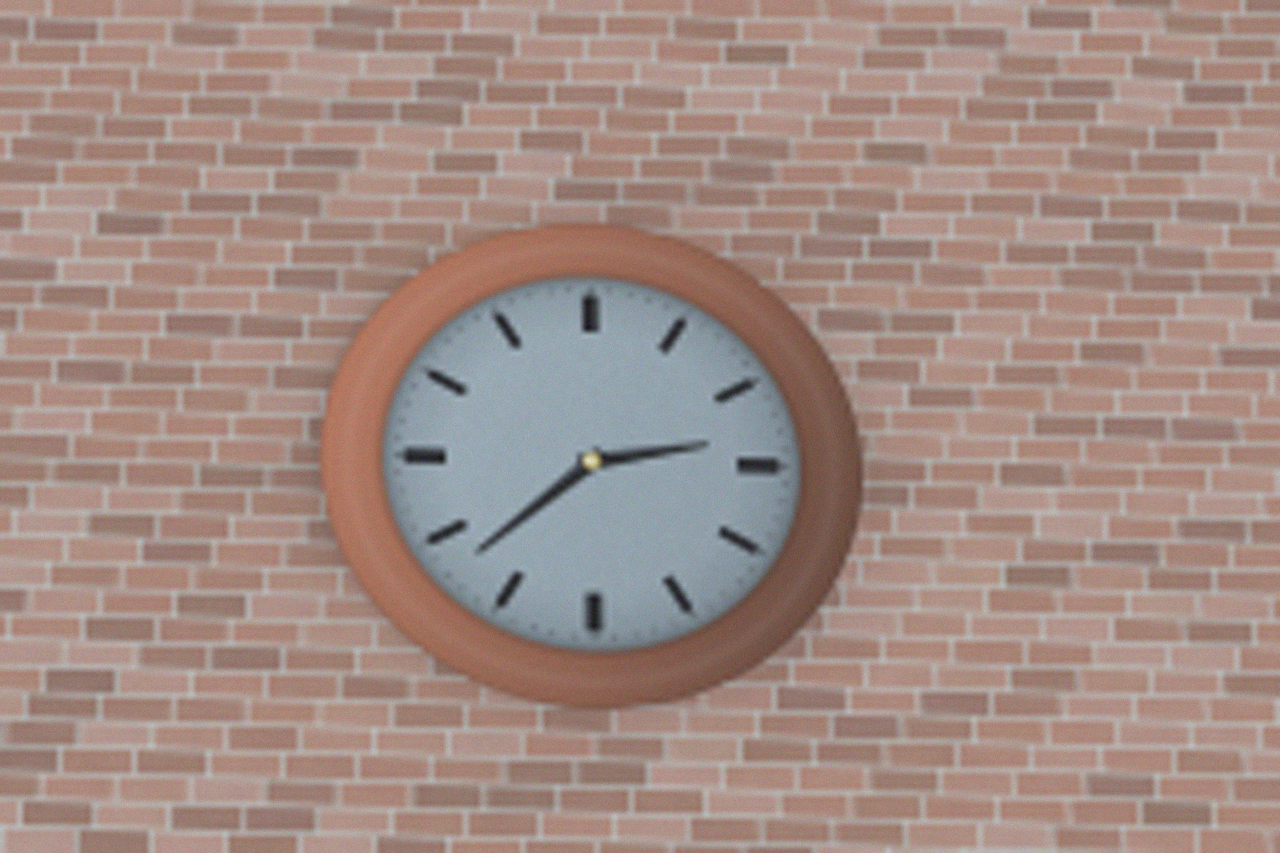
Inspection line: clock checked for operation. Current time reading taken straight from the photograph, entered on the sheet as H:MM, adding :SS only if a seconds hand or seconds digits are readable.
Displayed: 2:38
